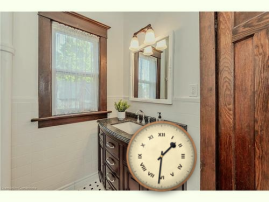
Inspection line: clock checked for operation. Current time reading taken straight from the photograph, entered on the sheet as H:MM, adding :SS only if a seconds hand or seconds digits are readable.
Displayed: 1:31
